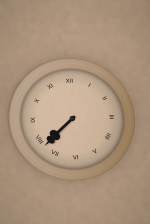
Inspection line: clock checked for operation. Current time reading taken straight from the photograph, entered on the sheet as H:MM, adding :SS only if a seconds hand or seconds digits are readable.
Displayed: 7:38
